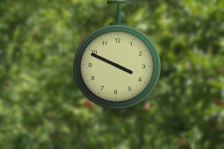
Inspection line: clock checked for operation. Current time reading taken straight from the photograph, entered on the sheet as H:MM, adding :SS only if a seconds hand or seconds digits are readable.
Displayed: 3:49
